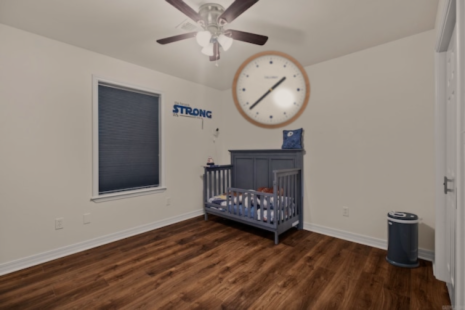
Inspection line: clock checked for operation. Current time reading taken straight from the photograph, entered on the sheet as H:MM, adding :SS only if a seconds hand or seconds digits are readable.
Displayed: 1:38
